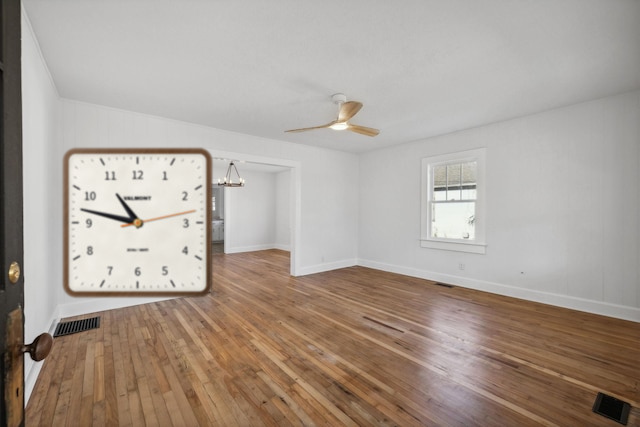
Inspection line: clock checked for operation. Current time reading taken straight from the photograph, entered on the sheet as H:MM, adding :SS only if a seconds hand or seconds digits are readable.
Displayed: 10:47:13
